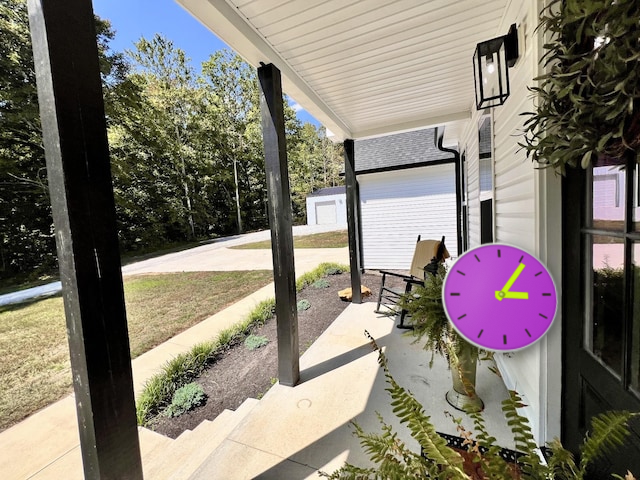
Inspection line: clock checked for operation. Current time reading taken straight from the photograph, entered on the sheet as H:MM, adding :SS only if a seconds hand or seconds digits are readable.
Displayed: 3:06
